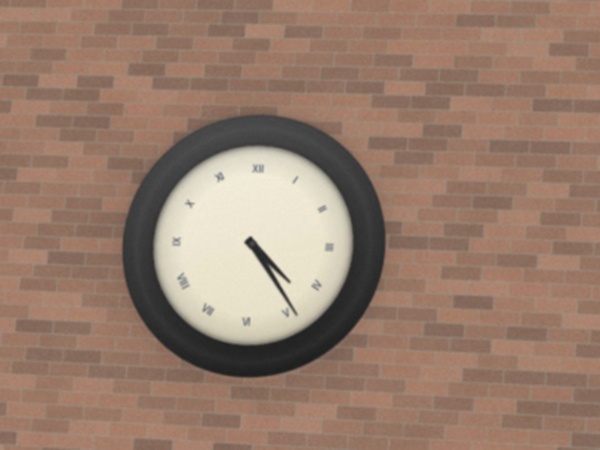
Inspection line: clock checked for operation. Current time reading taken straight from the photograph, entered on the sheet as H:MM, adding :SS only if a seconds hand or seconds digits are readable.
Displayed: 4:24
